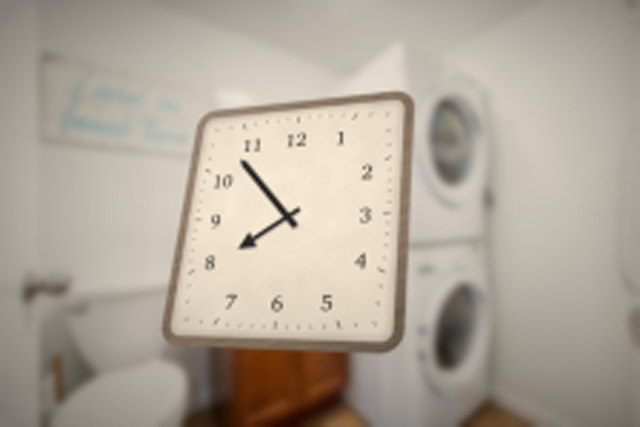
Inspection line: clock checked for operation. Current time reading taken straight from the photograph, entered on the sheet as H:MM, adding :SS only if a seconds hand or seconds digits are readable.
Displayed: 7:53
